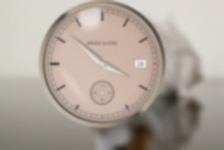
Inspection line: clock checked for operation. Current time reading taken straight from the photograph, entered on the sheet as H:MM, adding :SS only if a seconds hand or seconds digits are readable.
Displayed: 3:52
